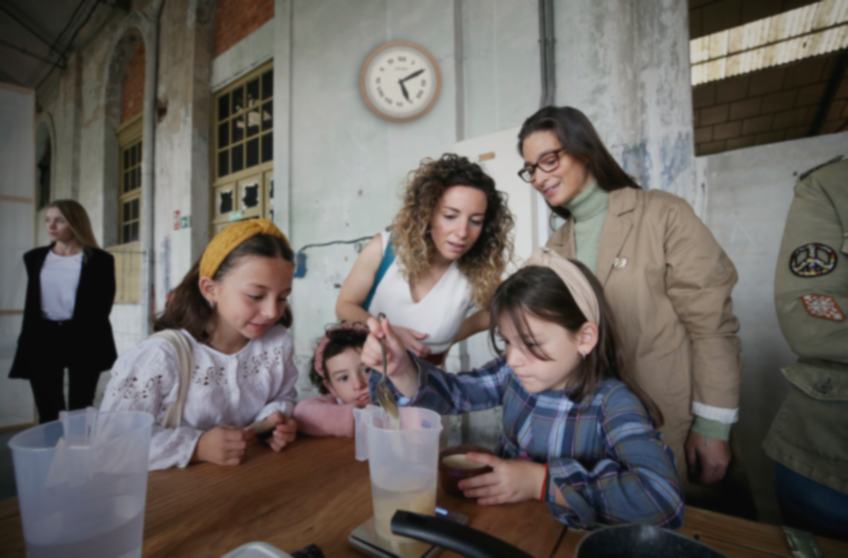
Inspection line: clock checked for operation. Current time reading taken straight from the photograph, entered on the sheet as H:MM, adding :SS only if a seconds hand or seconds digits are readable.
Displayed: 5:10
